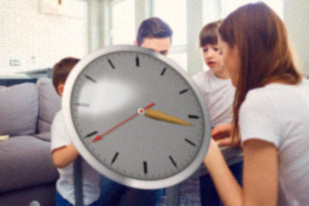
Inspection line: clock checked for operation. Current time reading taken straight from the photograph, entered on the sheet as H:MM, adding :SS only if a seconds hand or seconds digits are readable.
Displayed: 3:16:39
